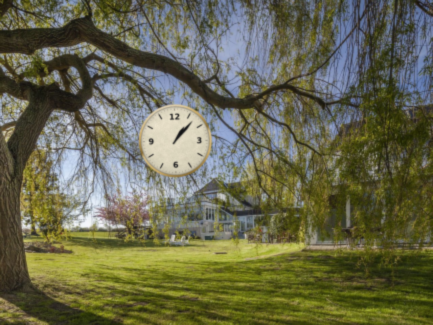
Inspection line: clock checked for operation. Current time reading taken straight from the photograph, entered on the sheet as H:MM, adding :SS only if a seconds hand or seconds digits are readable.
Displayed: 1:07
